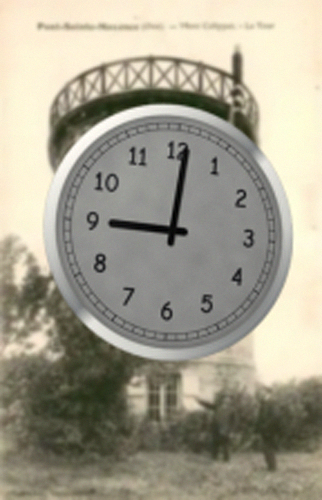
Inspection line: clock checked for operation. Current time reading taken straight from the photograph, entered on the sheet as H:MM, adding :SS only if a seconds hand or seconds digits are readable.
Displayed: 9:01
